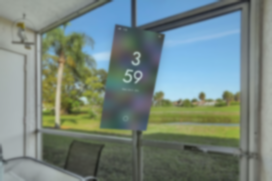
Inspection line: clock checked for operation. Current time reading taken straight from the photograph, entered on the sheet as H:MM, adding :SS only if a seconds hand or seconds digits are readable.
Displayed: 3:59
